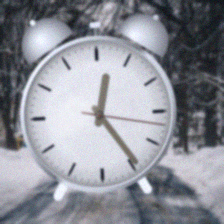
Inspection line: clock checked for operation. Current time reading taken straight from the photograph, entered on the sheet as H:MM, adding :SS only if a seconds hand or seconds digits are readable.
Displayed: 12:24:17
